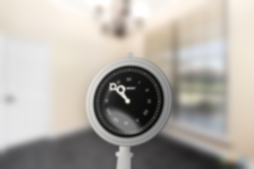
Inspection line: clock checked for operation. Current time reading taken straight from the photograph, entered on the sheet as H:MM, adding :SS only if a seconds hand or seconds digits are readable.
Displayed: 10:52
